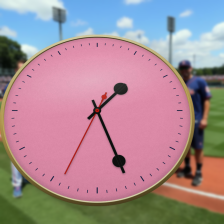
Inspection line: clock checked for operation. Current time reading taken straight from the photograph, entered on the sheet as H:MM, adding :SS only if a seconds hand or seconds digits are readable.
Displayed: 1:26:34
